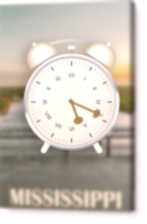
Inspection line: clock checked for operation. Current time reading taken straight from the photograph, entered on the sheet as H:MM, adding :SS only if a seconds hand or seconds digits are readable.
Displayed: 5:19
